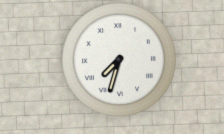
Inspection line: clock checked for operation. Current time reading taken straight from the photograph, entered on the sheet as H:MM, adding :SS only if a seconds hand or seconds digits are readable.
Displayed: 7:33
